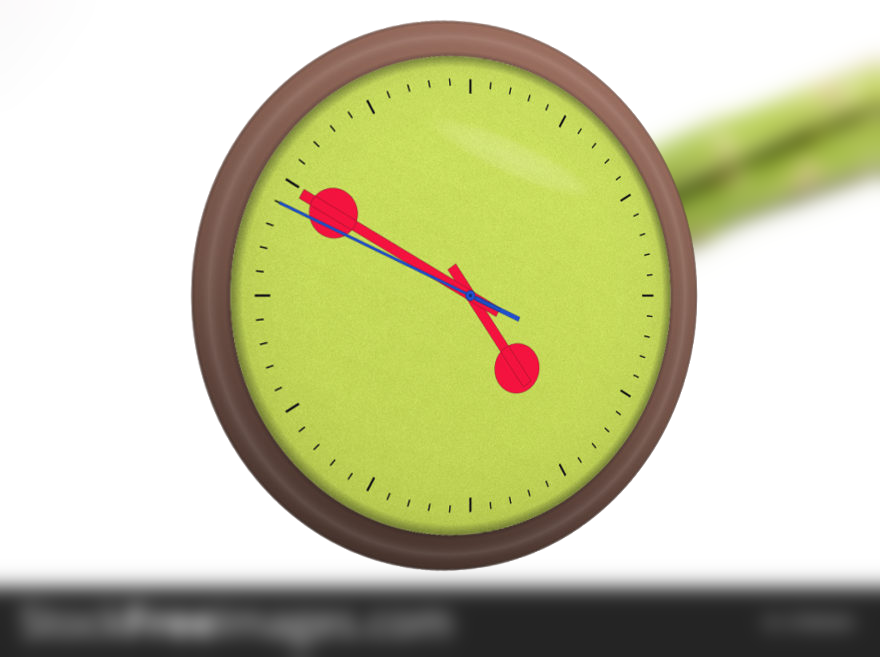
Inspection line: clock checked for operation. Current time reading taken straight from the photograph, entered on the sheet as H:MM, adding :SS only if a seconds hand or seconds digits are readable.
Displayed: 4:49:49
